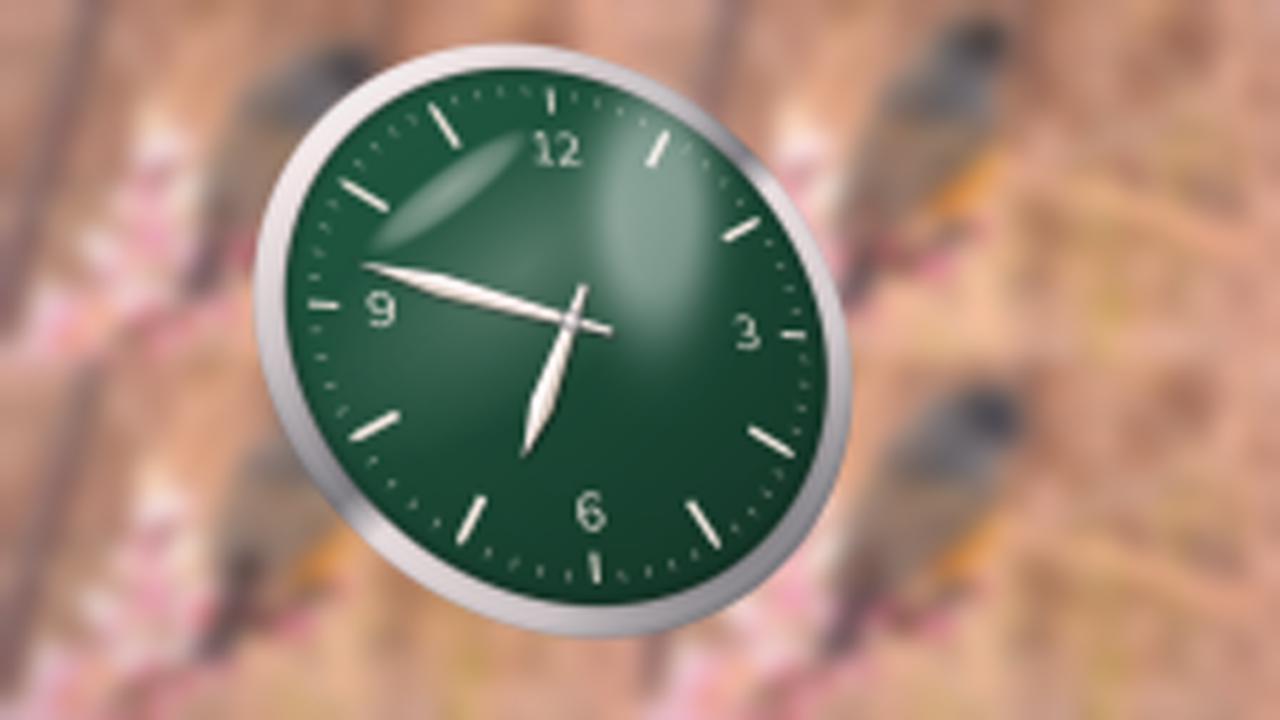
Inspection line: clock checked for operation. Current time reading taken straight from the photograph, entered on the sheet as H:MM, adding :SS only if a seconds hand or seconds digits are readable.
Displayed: 6:47
